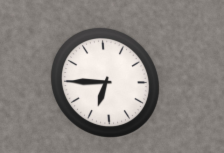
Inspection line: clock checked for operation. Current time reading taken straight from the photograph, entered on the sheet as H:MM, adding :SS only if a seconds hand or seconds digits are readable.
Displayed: 6:45
